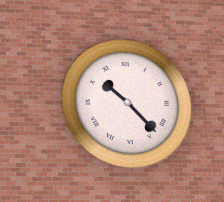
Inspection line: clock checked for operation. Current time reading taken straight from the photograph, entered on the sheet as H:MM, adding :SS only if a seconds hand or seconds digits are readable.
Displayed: 10:23
